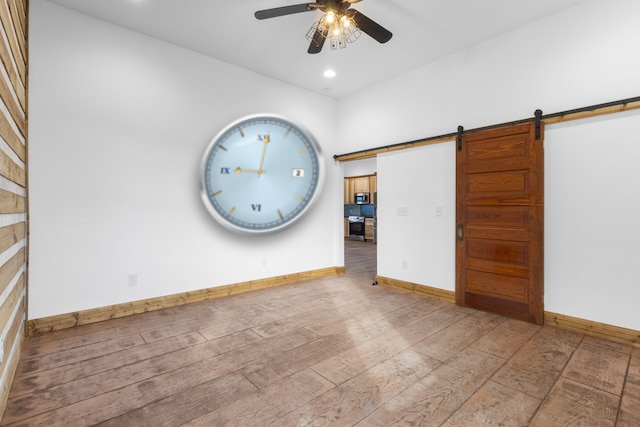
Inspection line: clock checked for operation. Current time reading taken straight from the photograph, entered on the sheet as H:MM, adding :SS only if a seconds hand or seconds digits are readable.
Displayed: 9:01
